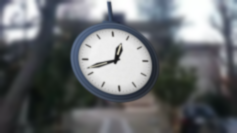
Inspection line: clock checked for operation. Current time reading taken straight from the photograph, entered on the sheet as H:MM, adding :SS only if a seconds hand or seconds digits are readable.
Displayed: 12:42
